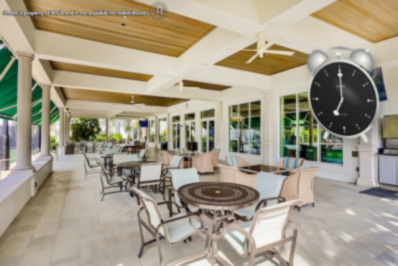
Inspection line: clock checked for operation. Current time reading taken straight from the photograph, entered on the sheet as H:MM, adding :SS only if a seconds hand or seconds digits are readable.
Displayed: 7:00
